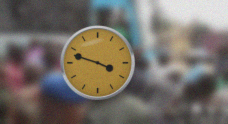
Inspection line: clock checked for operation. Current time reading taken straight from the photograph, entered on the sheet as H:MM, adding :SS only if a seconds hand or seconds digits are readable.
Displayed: 3:48
